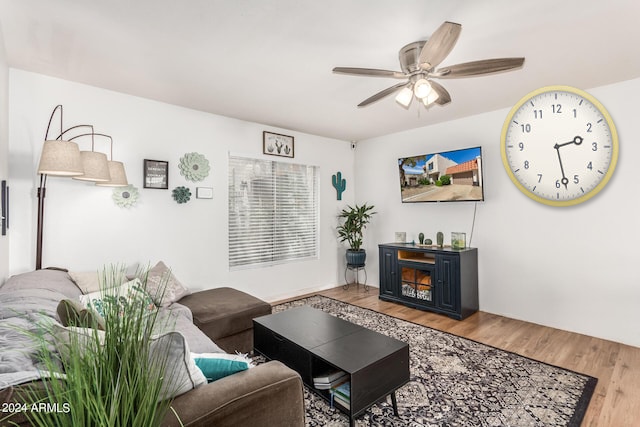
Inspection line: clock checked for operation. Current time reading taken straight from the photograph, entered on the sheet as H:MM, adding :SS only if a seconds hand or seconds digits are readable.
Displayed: 2:28
